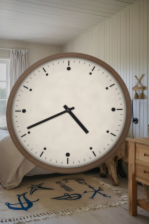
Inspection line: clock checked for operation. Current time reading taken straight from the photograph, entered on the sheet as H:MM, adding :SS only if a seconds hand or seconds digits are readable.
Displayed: 4:41
